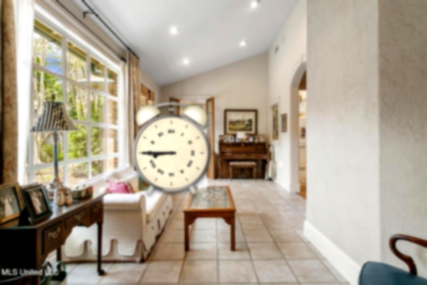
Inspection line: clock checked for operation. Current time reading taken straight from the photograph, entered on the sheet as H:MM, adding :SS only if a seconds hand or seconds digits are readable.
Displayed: 8:45
